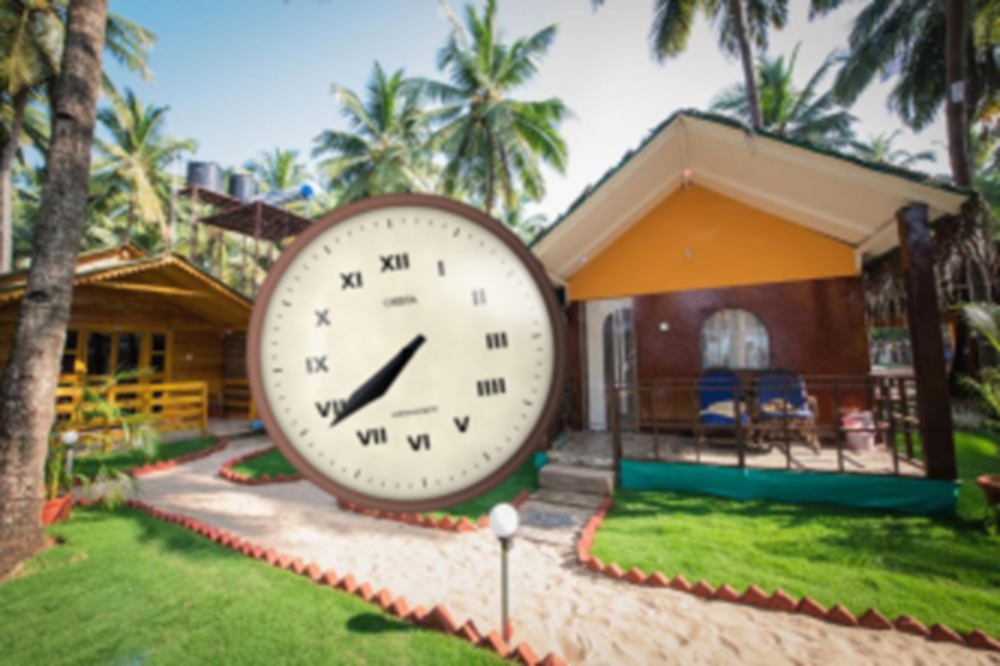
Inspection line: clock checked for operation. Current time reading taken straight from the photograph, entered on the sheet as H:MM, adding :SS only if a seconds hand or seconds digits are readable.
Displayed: 7:39
